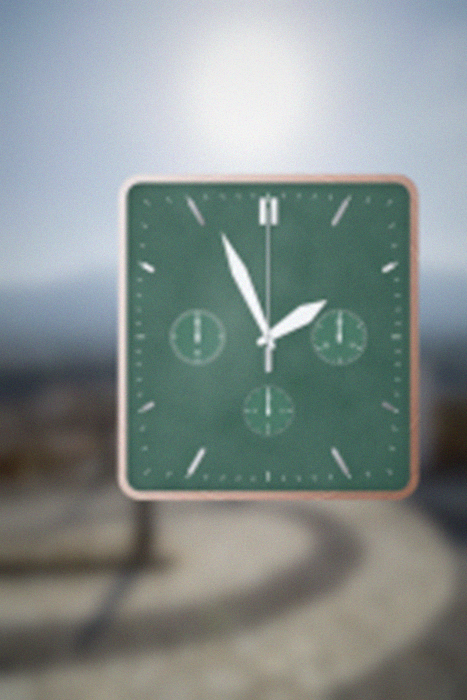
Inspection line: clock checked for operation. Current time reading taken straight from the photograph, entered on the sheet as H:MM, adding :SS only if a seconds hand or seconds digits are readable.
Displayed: 1:56
